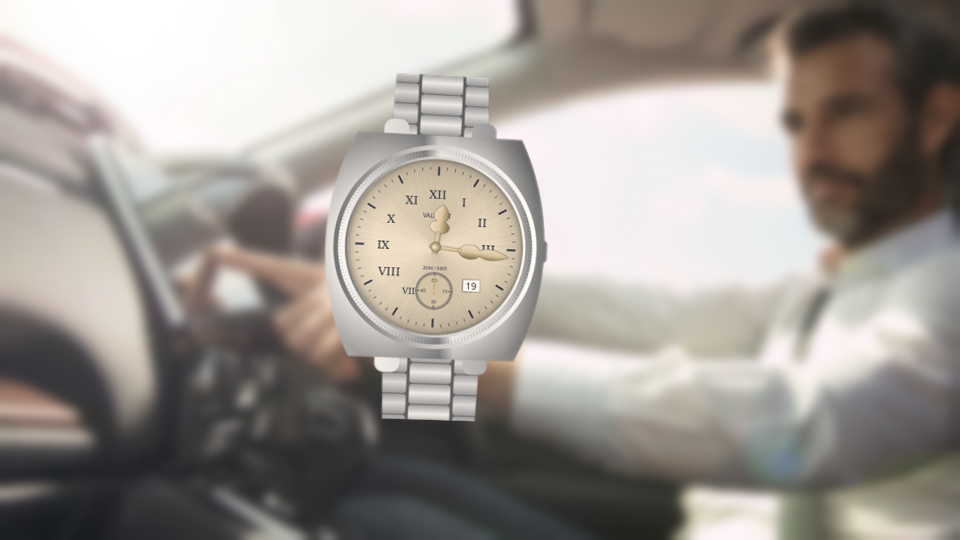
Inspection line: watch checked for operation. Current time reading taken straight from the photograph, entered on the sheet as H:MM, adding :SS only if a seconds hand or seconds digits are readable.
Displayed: 12:16
